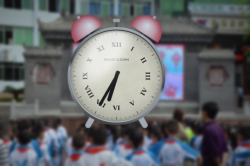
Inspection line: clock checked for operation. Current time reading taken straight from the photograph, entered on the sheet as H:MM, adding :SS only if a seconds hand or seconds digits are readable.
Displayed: 6:35
